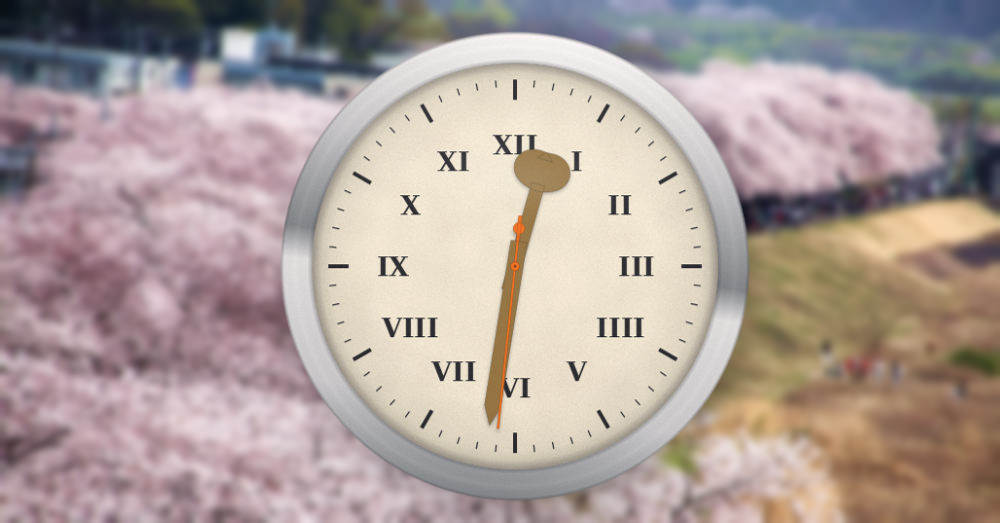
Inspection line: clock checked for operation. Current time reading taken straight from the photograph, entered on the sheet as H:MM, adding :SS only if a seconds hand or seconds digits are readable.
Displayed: 12:31:31
